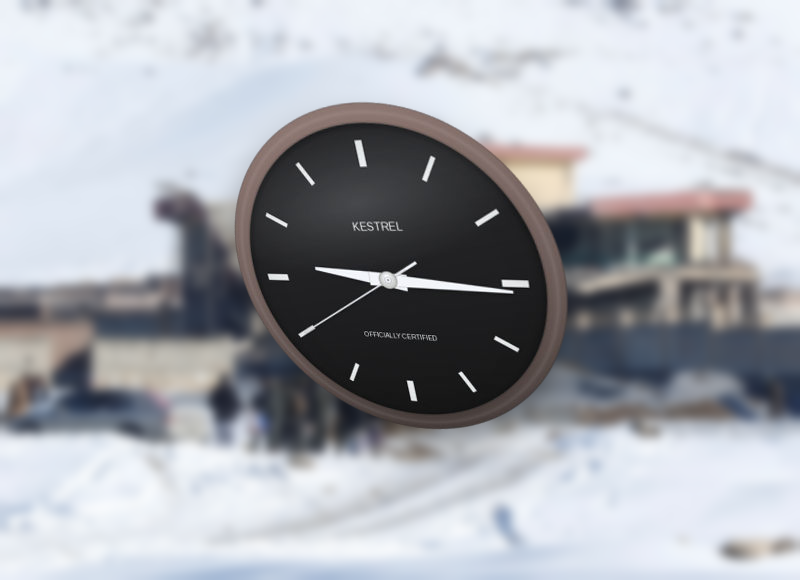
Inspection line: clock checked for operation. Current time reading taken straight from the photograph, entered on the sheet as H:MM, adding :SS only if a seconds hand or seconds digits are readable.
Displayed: 9:15:40
